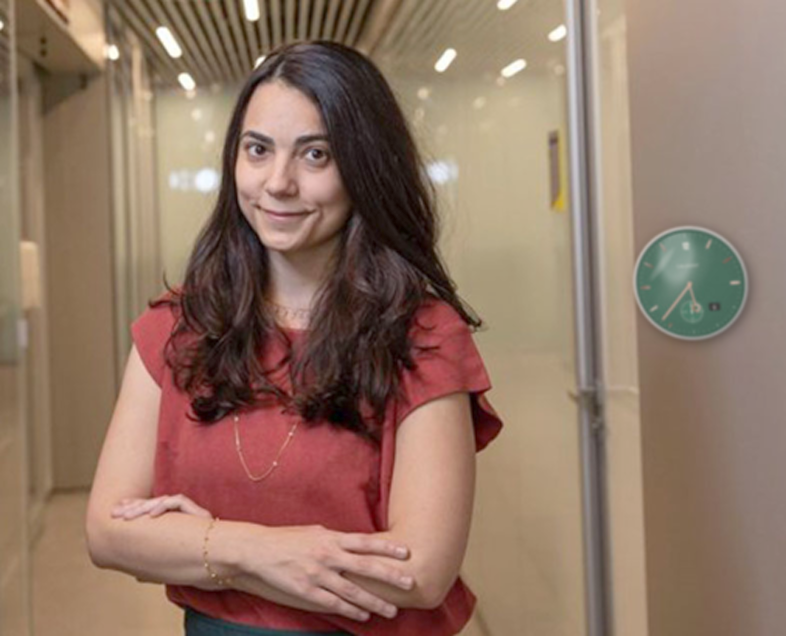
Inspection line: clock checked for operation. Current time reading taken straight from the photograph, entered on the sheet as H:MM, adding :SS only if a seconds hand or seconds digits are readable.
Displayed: 5:37
